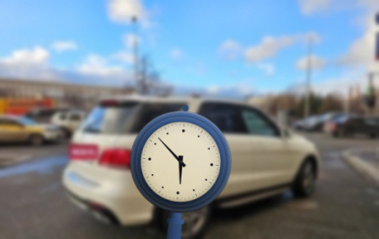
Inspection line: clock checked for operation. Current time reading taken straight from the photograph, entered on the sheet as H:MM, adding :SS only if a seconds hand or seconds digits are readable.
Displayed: 5:52
